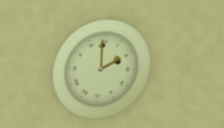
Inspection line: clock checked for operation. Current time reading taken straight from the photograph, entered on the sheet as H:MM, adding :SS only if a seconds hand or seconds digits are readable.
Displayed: 1:59
